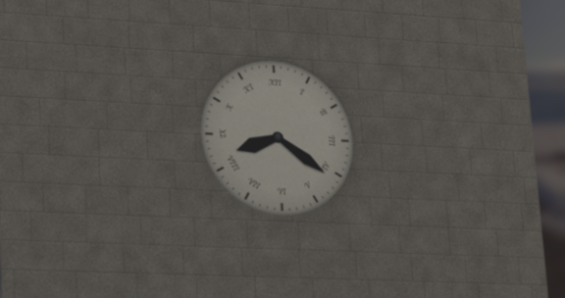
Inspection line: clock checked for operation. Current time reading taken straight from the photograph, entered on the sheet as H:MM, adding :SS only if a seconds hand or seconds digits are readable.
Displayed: 8:21
